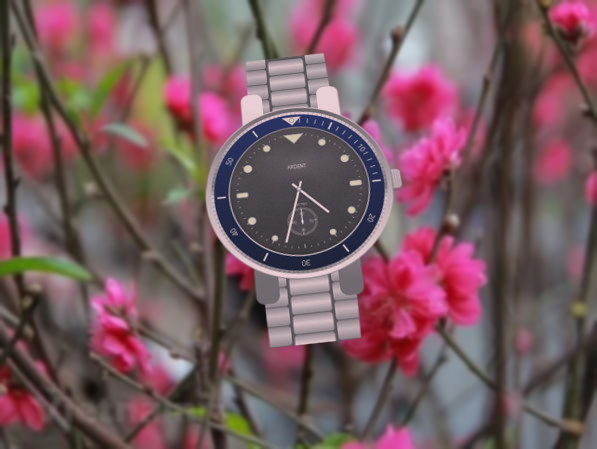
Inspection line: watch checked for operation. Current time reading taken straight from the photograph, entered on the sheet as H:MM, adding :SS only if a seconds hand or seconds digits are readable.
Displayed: 4:33
